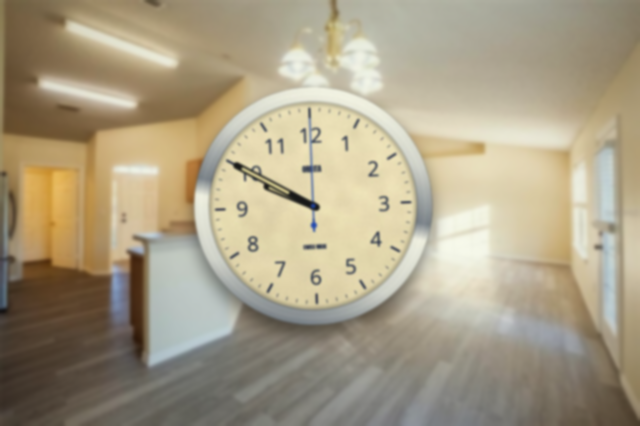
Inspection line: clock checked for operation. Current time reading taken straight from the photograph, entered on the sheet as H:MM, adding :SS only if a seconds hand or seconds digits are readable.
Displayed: 9:50:00
